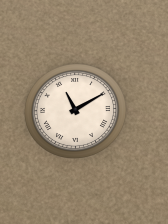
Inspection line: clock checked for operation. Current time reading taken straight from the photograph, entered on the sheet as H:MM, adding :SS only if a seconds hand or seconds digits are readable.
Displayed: 11:10
